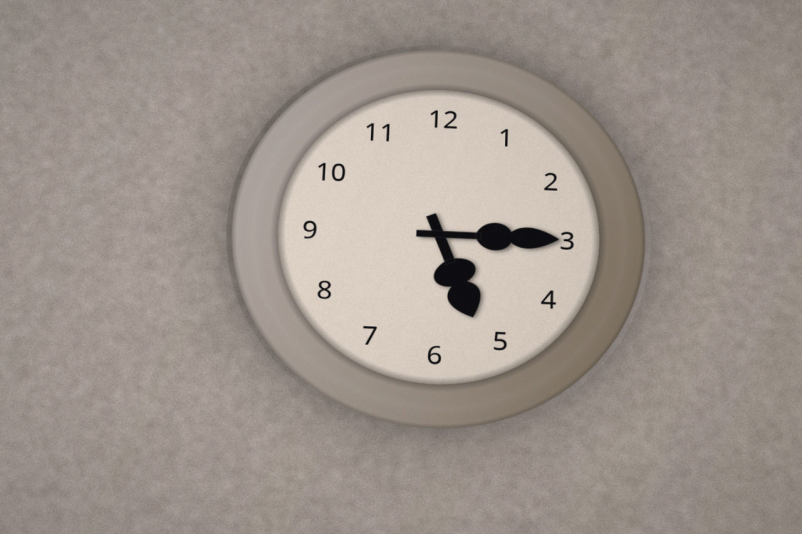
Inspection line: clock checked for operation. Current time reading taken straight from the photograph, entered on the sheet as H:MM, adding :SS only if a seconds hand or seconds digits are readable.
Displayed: 5:15
